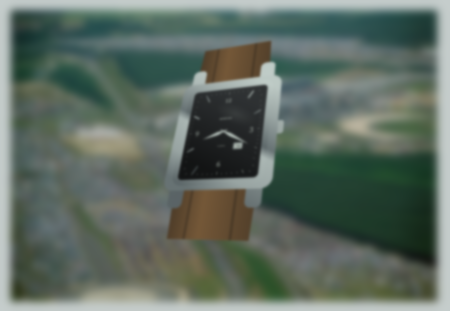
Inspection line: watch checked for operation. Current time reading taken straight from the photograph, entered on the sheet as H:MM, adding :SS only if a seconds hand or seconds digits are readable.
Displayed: 8:20
